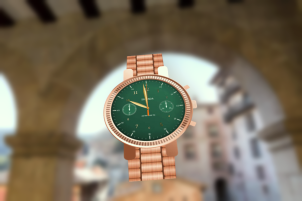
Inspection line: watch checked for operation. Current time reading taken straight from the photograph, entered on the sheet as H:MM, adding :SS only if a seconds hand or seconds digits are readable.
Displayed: 9:59
